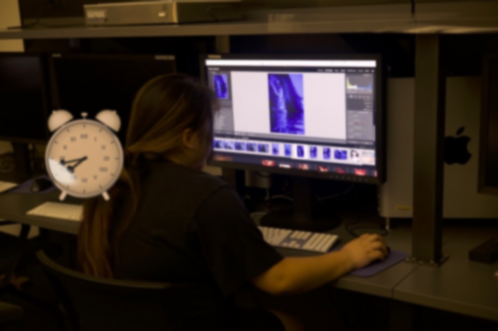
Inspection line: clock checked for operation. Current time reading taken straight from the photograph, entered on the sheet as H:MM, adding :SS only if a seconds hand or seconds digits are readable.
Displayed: 7:43
